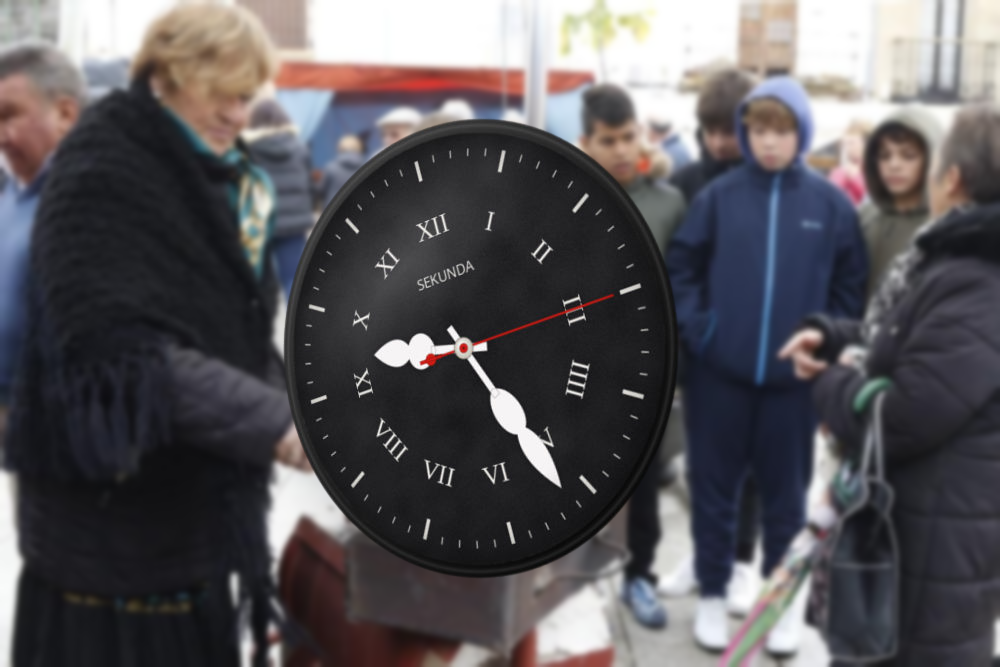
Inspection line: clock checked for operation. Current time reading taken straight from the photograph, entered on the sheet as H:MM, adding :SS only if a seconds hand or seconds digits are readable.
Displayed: 9:26:15
